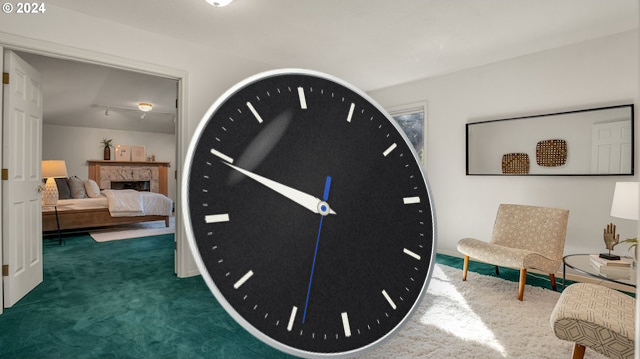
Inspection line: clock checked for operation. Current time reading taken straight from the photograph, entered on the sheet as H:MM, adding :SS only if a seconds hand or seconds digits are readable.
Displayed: 9:49:34
